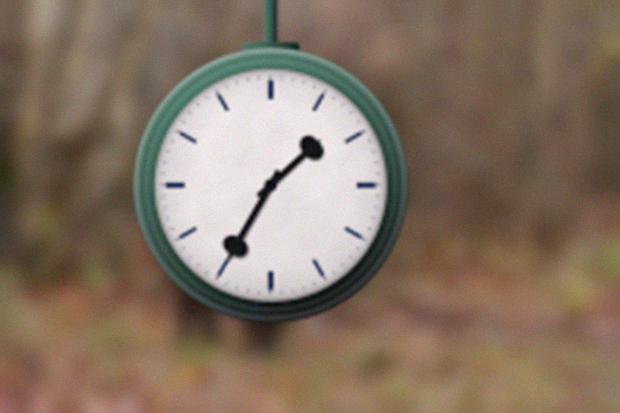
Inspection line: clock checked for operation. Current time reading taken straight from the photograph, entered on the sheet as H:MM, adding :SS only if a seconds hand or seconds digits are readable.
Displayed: 1:35
